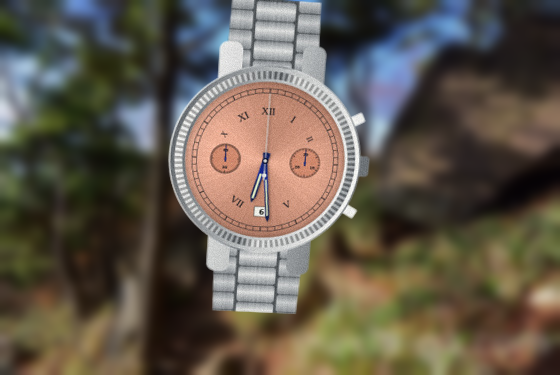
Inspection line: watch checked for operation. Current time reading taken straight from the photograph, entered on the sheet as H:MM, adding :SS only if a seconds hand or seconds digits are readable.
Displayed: 6:29
